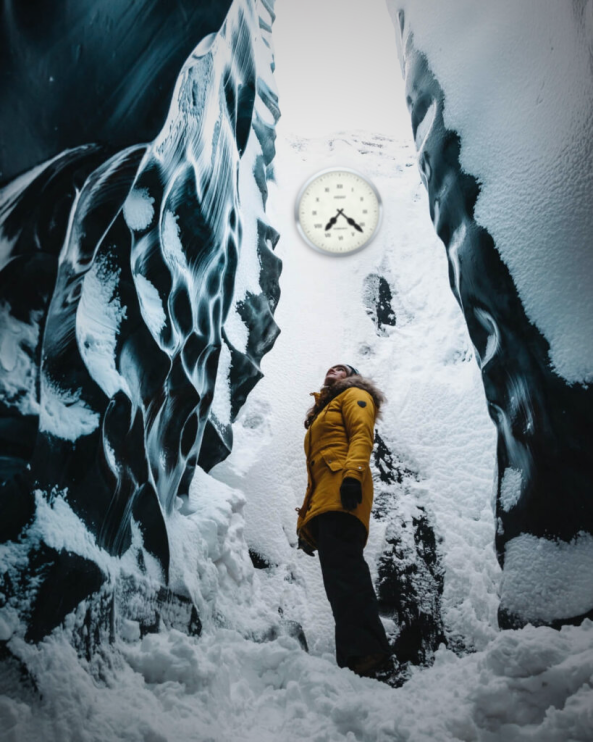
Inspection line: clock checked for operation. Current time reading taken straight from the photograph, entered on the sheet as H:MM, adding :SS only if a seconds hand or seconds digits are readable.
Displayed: 7:22
